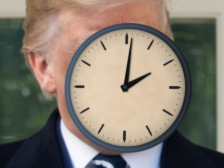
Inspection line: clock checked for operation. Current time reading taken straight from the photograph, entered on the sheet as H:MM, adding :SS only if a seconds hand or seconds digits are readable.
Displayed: 2:01
